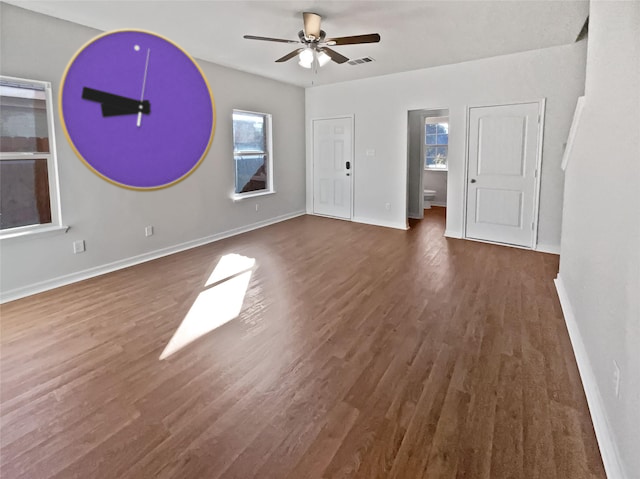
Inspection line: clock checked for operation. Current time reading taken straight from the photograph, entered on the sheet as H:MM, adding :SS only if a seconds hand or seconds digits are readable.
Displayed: 8:47:02
